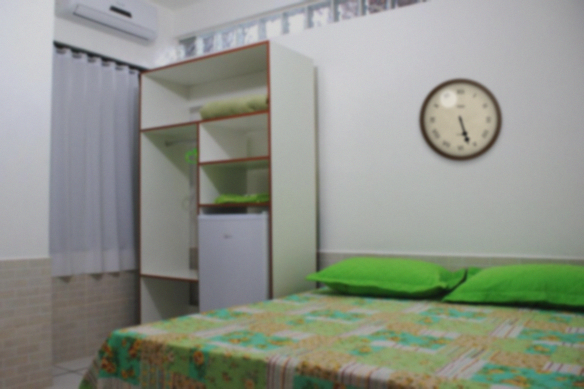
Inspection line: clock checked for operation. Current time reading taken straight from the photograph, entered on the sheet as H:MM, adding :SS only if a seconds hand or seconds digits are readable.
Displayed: 5:27
